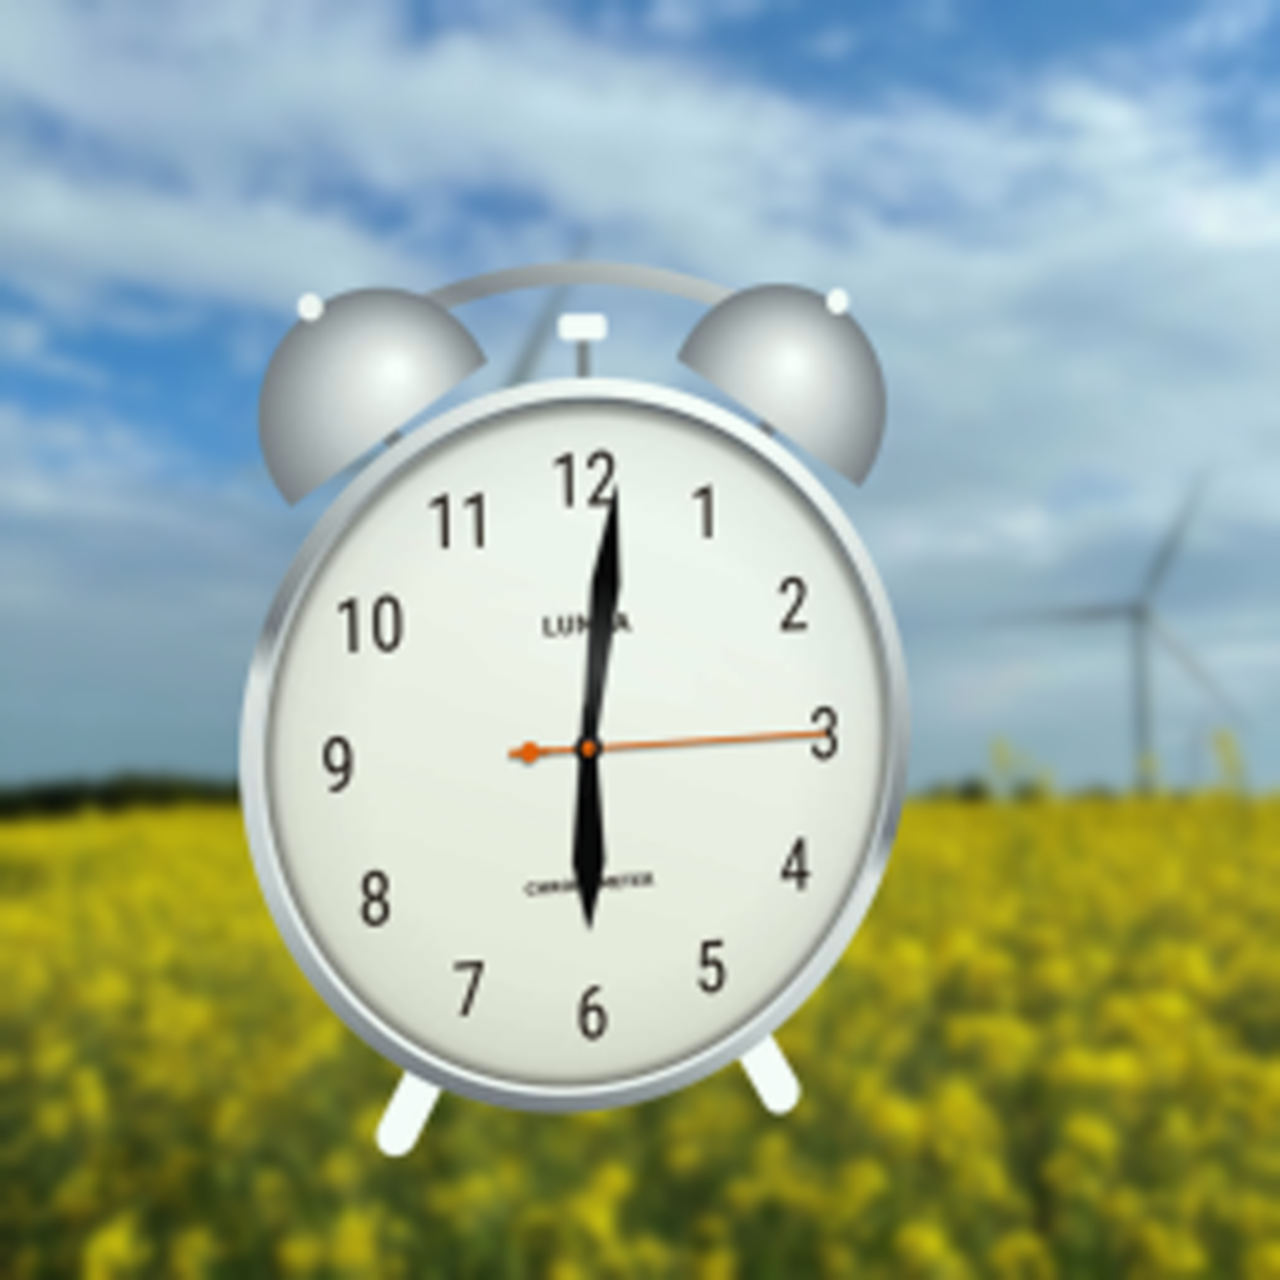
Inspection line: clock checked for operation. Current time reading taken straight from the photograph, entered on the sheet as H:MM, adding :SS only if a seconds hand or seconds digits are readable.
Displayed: 6:01:15
